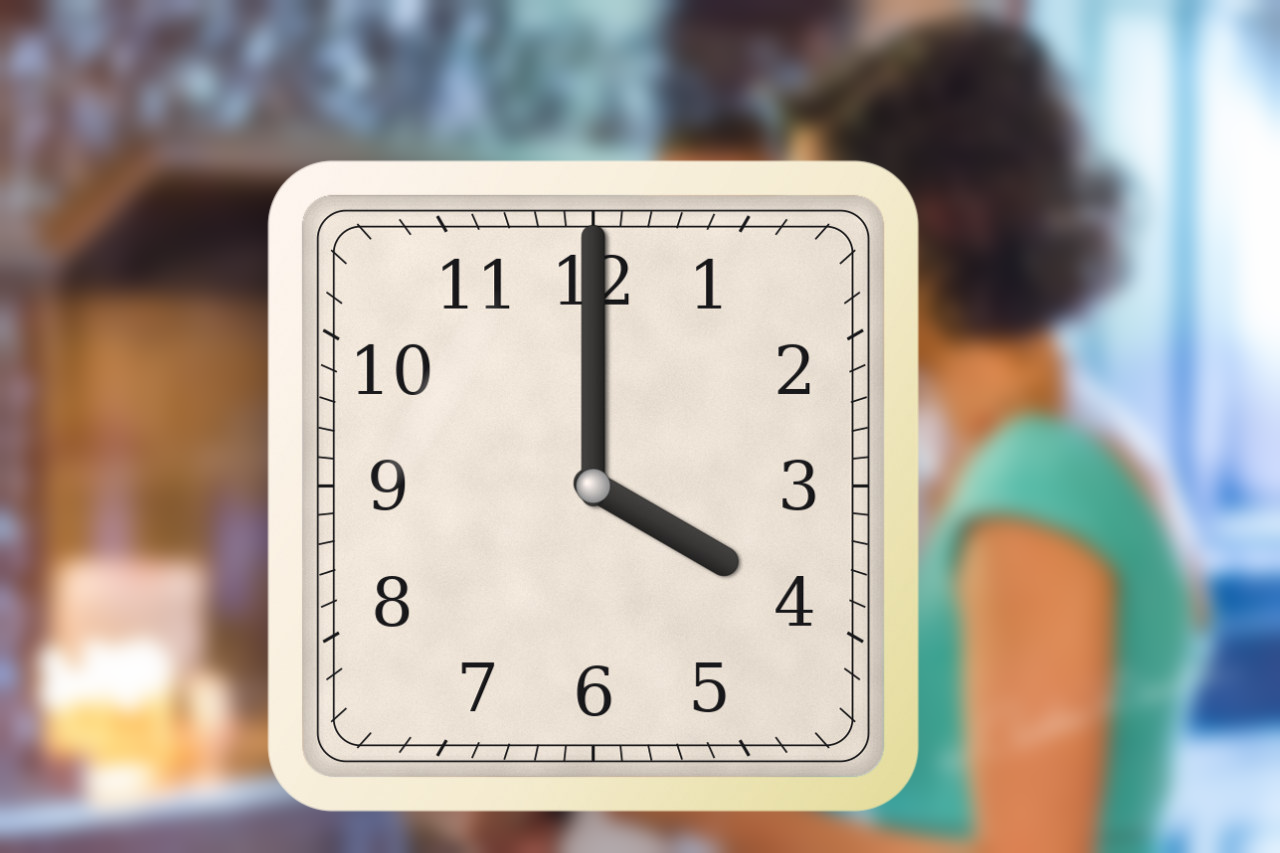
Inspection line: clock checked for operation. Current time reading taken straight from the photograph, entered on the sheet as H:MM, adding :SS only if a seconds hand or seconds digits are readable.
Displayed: 4:00
